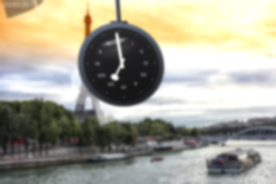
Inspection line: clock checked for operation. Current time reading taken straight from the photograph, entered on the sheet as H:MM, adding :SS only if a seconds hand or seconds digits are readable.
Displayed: 6:59
